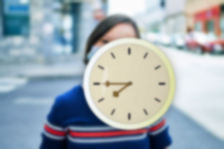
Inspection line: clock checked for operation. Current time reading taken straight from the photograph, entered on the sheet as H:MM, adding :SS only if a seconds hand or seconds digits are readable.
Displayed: 7:45
